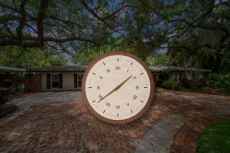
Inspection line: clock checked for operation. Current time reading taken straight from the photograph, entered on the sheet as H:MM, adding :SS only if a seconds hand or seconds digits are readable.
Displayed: 1:39
